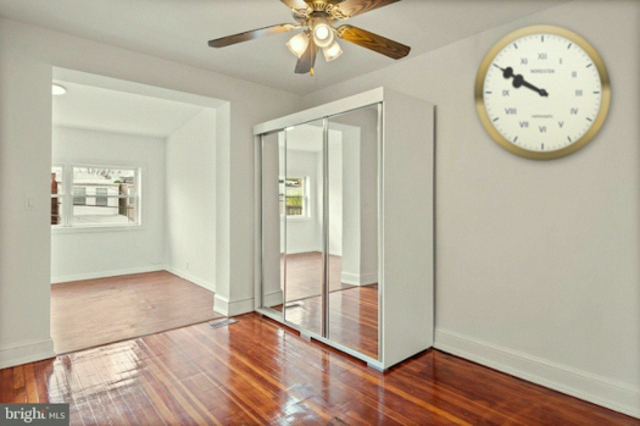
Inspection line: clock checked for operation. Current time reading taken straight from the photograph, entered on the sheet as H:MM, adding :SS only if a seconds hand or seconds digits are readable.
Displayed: 9:50
